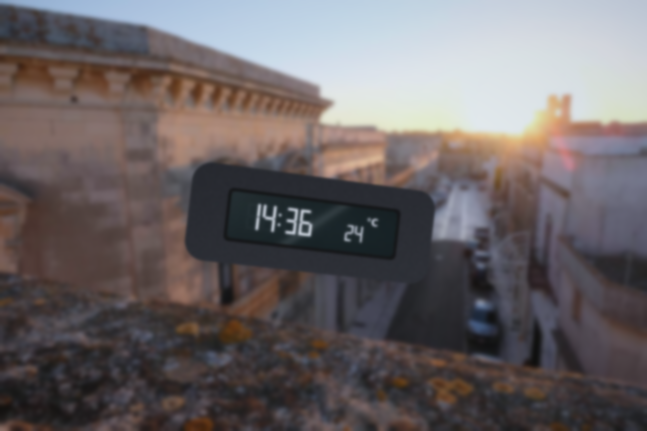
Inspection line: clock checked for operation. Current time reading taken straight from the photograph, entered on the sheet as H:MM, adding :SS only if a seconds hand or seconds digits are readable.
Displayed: 14:36
